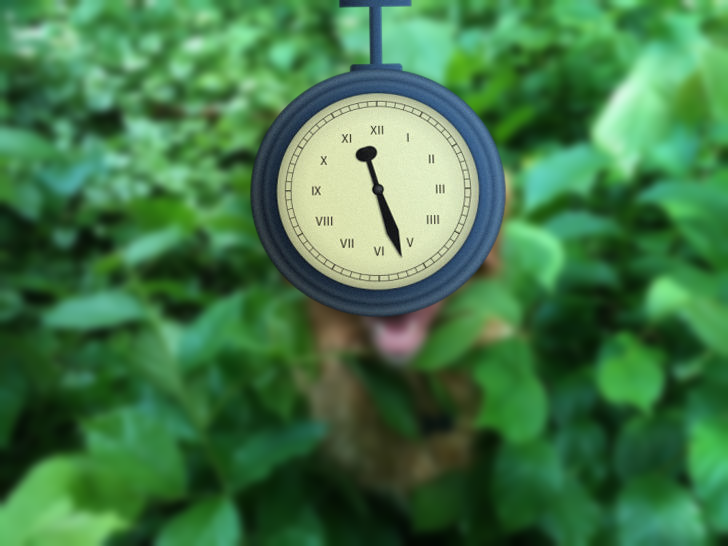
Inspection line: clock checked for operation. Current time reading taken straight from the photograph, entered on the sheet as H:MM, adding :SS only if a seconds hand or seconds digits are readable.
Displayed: 11:27
